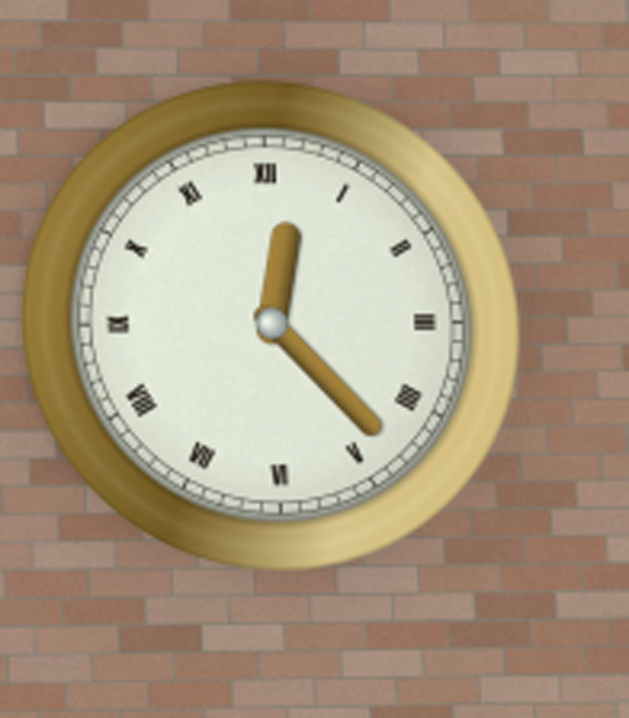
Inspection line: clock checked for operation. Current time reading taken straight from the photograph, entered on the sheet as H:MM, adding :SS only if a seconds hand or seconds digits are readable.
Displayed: 12:23
